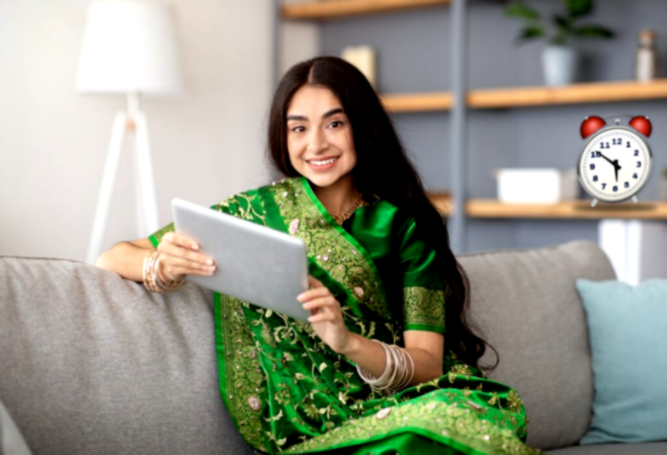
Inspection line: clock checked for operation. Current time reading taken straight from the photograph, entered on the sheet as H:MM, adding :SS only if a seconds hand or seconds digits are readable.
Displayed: 5:51
